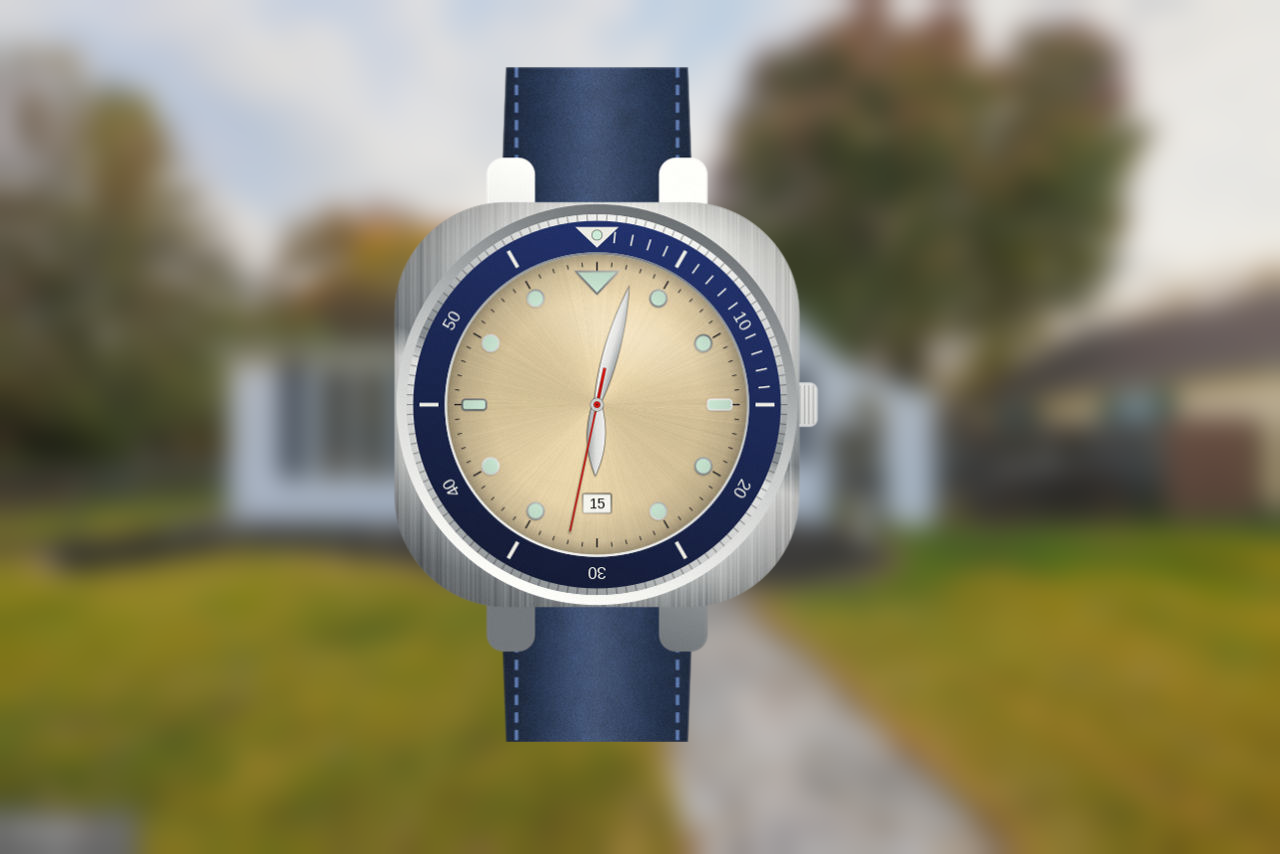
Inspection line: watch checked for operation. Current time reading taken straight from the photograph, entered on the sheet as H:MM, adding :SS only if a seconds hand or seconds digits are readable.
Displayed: 6:02:32
